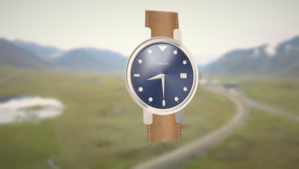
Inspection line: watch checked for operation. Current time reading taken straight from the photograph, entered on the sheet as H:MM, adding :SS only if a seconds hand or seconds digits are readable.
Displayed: 8:30
